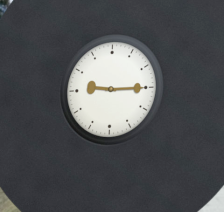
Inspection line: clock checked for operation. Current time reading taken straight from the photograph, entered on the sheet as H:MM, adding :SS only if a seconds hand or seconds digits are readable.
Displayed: 9:15
